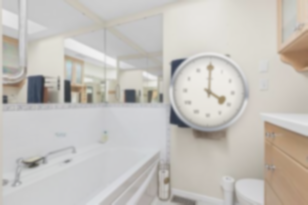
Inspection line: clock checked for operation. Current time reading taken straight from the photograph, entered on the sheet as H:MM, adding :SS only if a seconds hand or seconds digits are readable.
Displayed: 4:00
